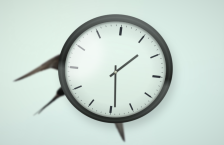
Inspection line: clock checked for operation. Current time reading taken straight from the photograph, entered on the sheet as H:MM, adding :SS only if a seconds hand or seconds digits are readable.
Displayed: 1:29
